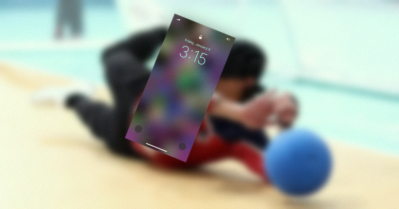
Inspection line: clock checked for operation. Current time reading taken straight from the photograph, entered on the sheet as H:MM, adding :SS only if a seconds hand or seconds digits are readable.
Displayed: 3:15
